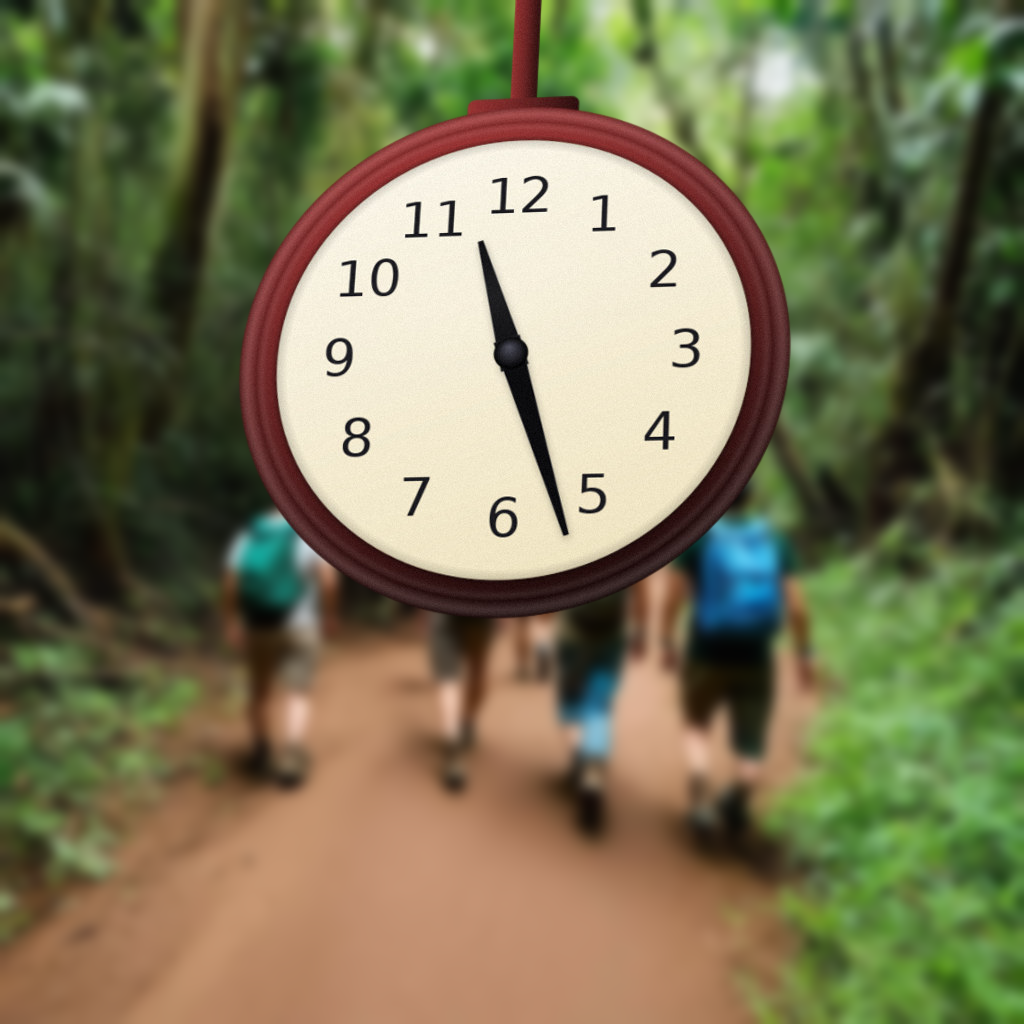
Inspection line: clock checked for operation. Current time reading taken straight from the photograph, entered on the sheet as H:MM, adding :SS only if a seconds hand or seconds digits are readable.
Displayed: 11:27
